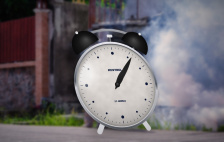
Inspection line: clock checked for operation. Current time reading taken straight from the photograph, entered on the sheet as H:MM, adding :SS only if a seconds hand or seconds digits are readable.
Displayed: 1:06
